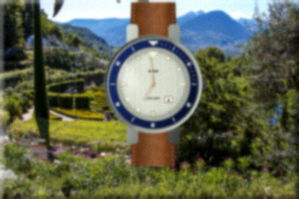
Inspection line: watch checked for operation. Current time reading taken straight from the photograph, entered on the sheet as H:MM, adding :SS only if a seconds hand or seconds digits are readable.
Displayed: 6:59
